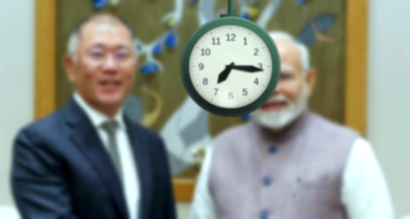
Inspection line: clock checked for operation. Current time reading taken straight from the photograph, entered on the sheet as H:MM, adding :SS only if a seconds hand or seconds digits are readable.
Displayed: 7:16
